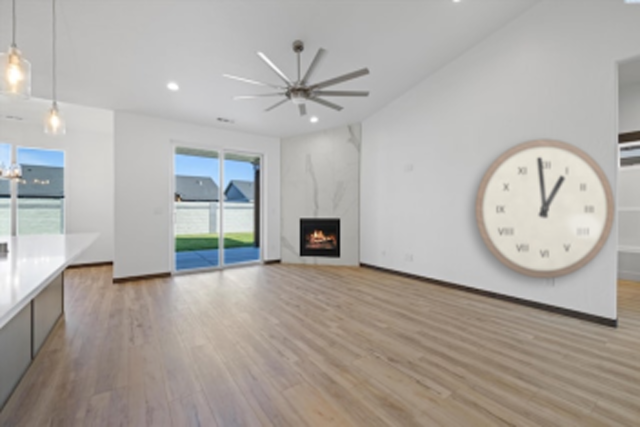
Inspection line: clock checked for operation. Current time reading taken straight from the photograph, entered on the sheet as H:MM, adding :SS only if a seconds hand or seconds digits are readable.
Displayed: 12:59
